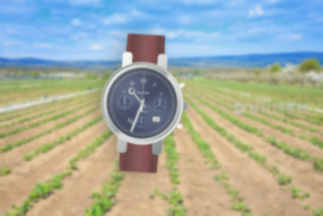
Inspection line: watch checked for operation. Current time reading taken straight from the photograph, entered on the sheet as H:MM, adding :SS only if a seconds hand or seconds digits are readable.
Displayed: 10:33
